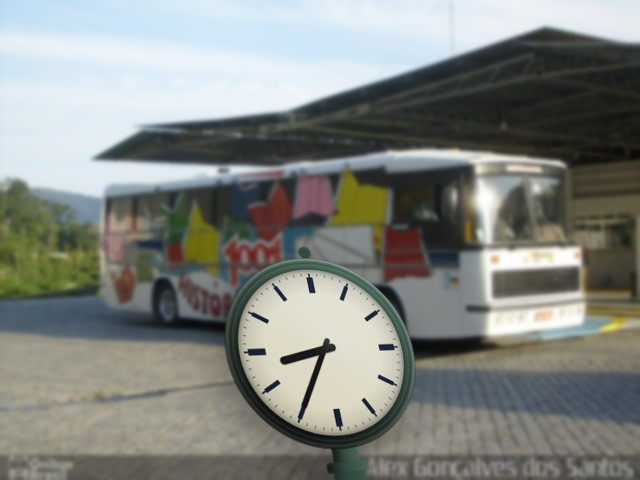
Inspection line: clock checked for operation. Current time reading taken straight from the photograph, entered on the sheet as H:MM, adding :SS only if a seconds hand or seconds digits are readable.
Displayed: 8:35
